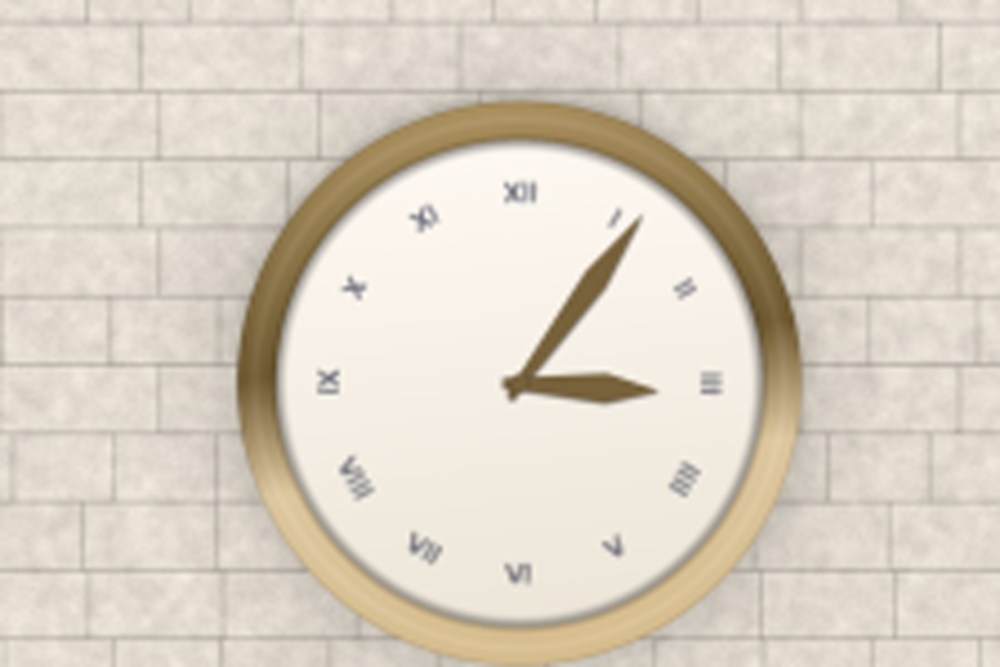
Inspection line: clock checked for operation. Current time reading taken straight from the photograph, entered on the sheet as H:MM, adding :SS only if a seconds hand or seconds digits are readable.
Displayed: 3:06
